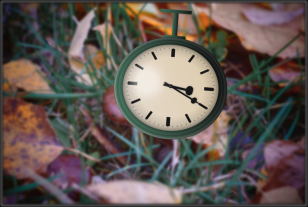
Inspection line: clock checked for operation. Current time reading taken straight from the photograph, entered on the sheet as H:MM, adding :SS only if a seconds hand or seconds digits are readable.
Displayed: 3:20
